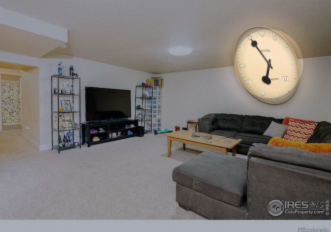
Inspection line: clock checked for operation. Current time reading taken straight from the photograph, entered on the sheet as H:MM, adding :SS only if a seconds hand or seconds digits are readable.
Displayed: 6:55
